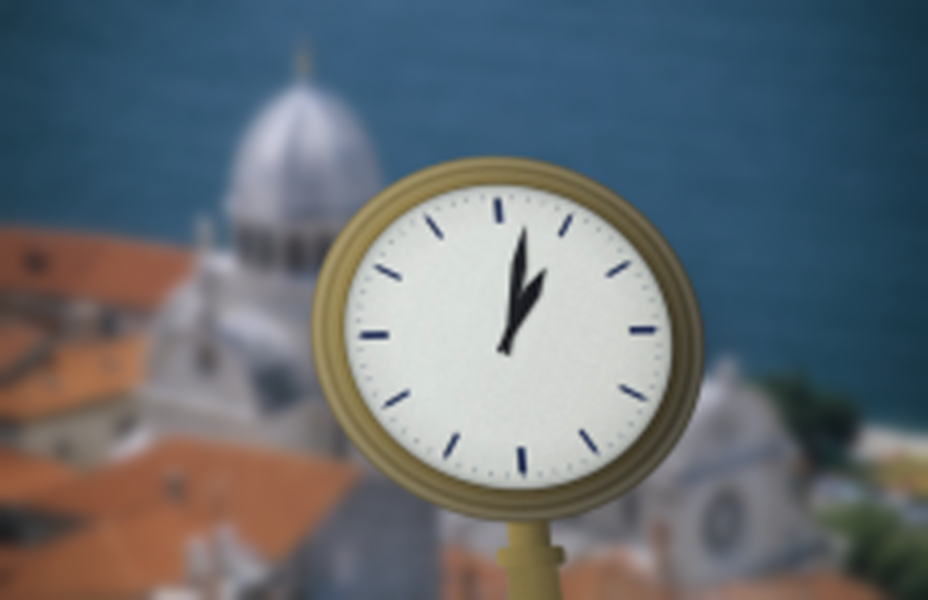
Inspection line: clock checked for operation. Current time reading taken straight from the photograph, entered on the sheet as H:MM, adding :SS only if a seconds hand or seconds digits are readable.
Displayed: 1:02
